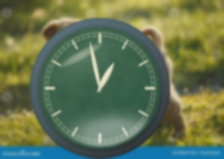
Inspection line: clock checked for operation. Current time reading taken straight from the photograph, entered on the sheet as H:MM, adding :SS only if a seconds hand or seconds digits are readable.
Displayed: 12:58
